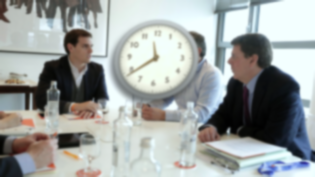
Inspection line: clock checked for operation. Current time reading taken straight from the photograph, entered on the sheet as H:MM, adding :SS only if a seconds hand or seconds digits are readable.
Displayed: 11:39
